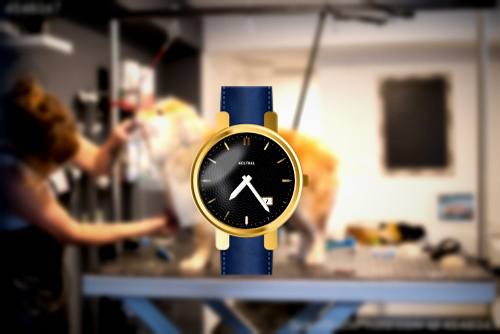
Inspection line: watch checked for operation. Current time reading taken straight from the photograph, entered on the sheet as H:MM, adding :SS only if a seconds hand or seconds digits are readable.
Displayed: 7:24
